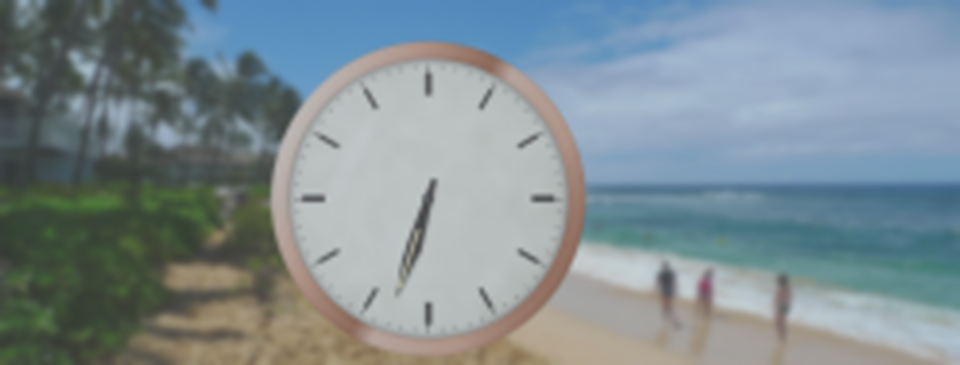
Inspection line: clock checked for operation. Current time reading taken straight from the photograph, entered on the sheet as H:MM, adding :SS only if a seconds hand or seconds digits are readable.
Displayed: 6:33
